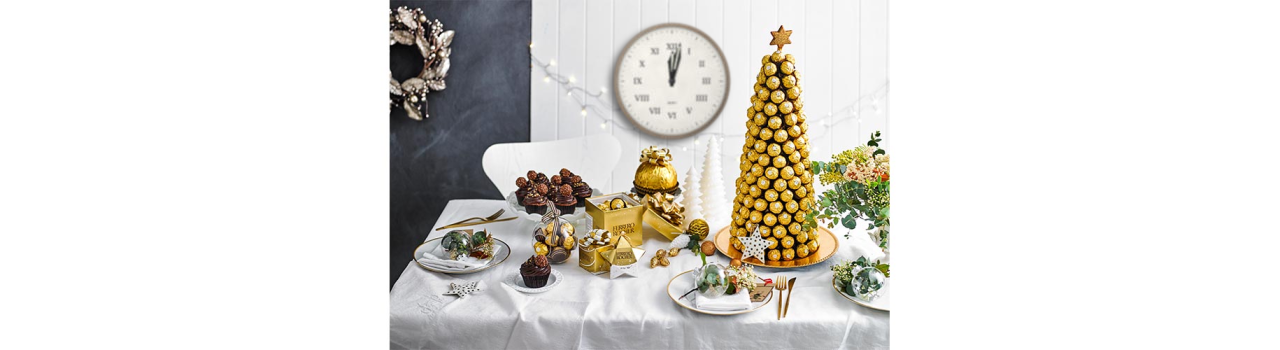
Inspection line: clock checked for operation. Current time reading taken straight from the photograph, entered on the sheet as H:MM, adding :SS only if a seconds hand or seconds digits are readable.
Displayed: 12:02
